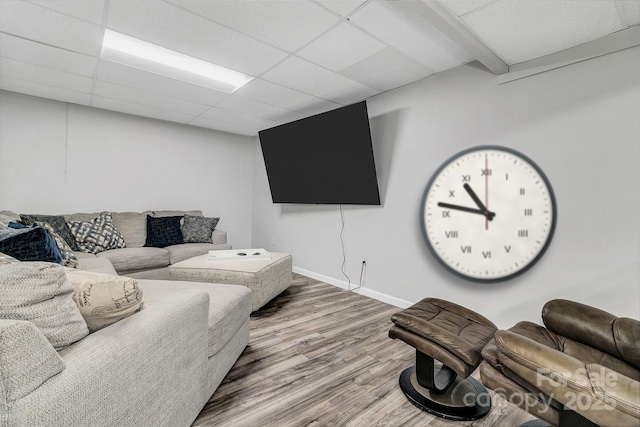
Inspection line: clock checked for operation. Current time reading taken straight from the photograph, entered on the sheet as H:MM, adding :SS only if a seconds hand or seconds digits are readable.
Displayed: 10:47:00
